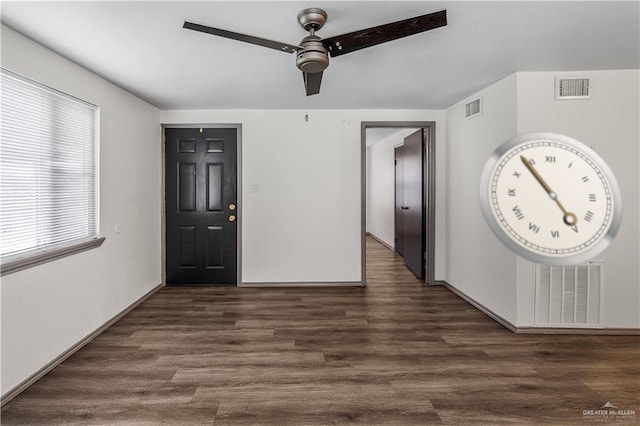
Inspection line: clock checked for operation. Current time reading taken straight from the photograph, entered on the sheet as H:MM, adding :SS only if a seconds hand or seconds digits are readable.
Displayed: 4:54
